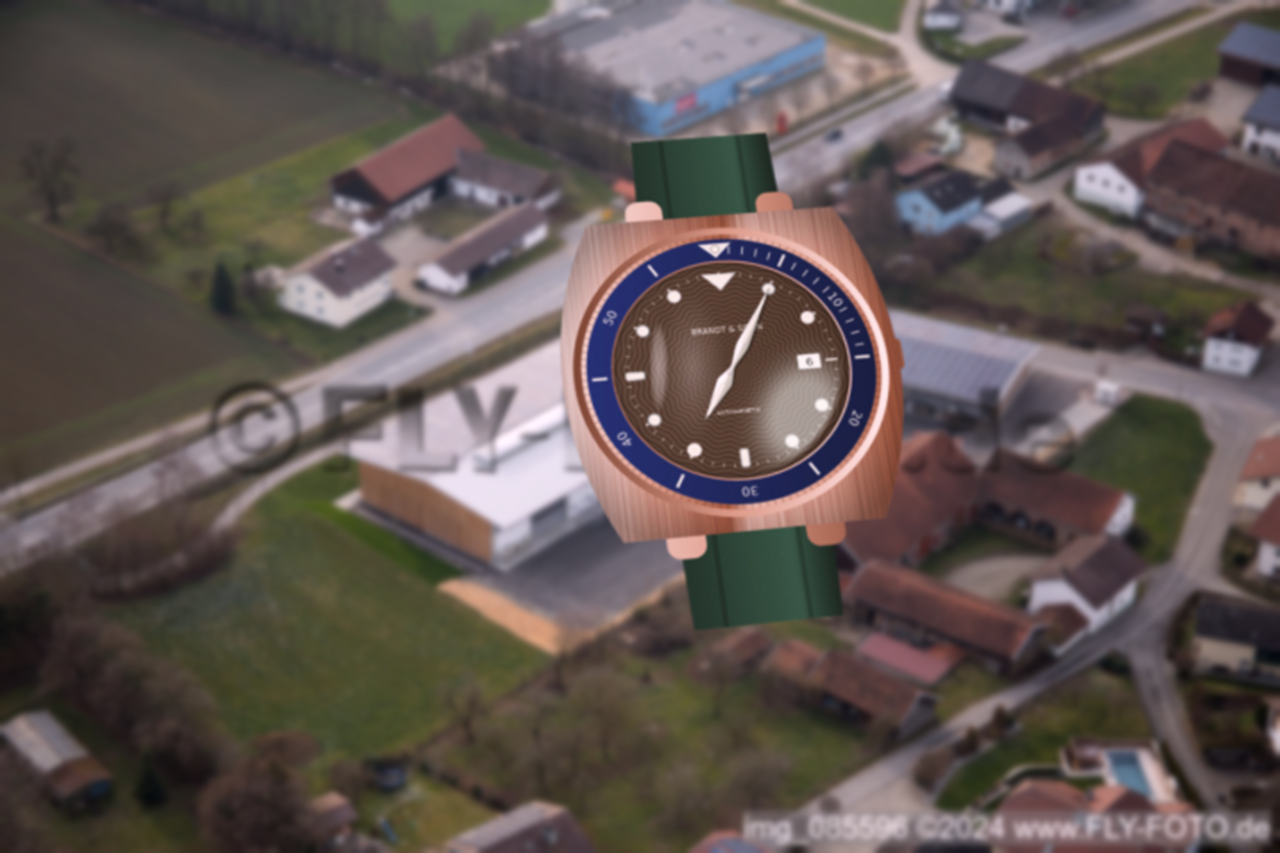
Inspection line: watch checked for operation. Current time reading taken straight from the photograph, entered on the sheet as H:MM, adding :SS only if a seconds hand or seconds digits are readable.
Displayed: 7:05
